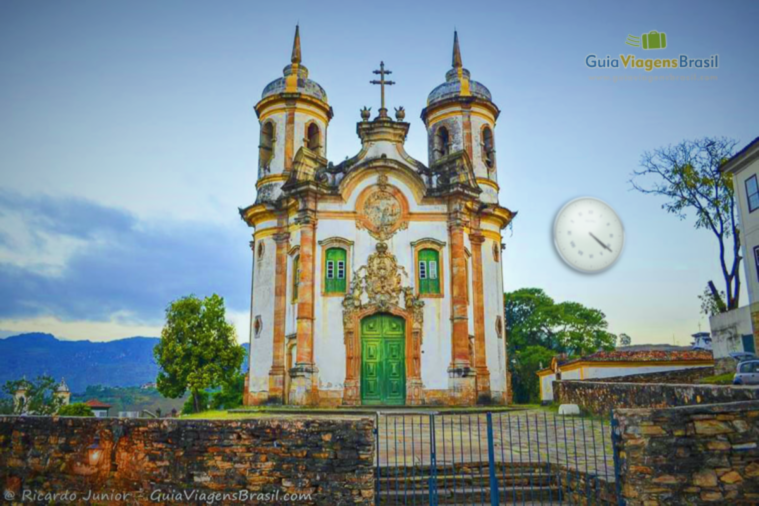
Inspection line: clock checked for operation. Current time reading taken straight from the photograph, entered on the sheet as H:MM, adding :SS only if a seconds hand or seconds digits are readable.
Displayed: 4:21
